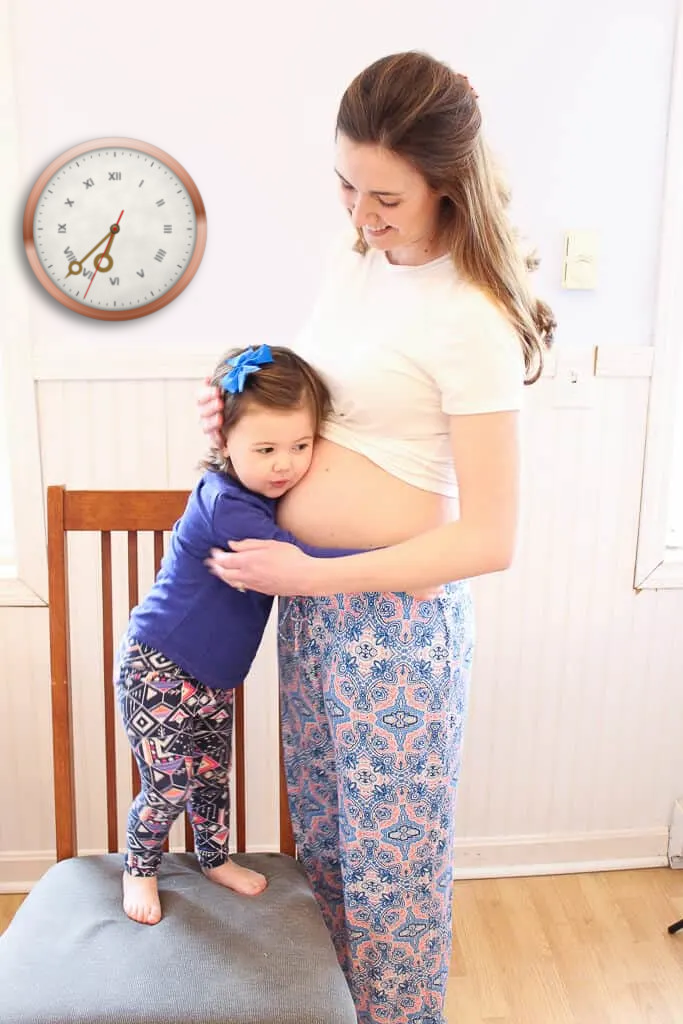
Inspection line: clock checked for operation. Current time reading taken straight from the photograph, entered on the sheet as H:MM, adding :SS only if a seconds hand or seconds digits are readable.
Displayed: 6:37:34
